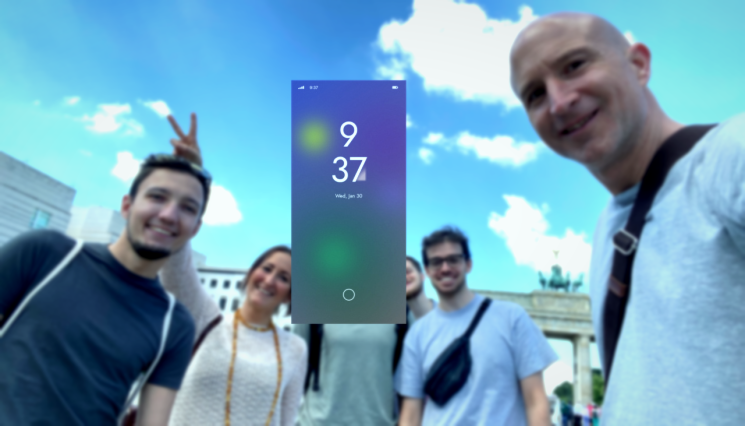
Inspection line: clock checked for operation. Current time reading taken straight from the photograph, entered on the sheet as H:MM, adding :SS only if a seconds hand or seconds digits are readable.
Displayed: 9:37
